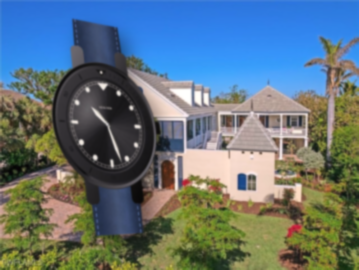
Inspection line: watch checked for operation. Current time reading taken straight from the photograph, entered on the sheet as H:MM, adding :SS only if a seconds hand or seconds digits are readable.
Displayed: 10:27
